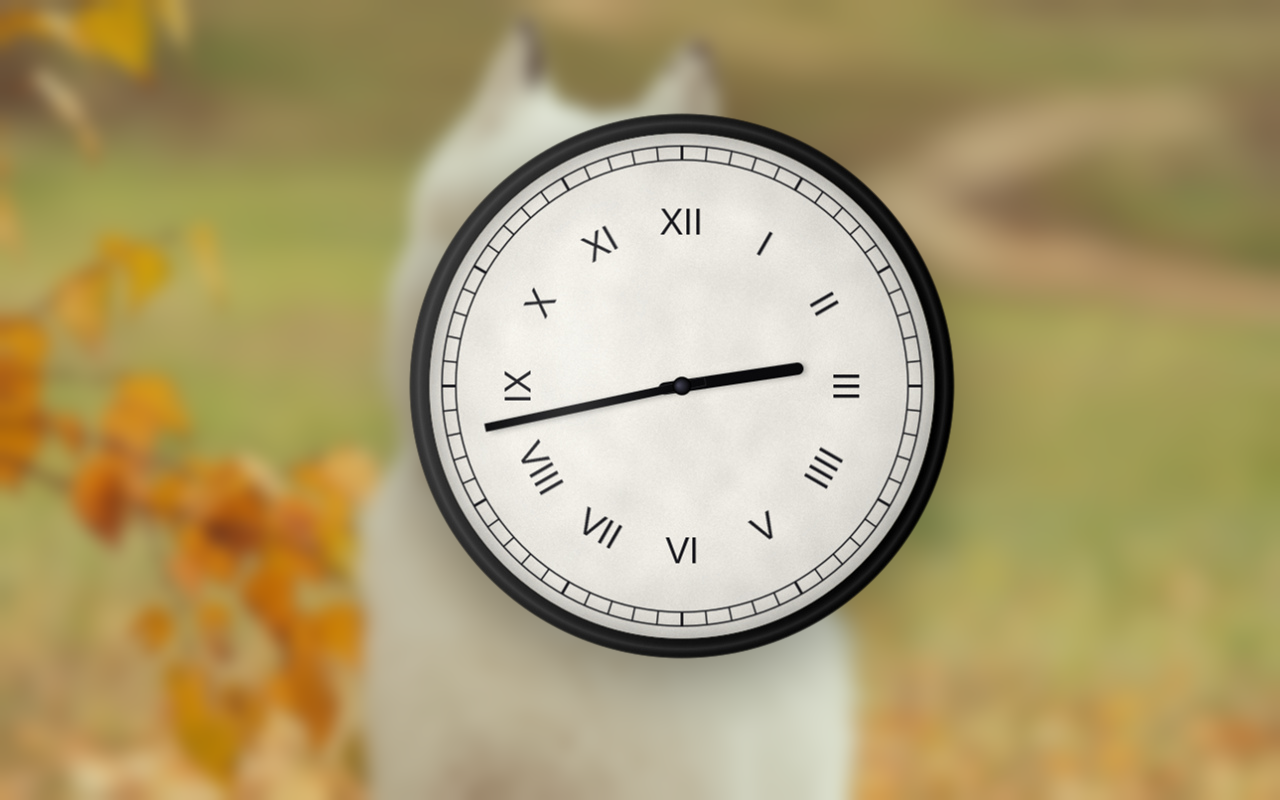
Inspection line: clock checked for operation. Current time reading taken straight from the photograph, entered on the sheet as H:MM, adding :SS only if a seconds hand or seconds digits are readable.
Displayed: 2:43
